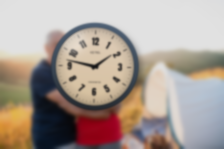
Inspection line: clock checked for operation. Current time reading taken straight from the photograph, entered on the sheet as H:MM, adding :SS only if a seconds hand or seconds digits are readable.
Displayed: 1:47
